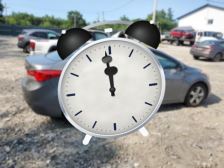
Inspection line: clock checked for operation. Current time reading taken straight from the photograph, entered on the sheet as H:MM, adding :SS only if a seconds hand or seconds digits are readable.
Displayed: 11:59
